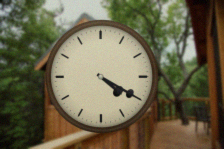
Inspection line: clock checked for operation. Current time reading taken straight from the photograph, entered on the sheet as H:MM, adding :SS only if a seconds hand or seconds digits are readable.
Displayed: 4:20
